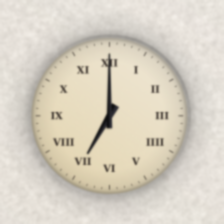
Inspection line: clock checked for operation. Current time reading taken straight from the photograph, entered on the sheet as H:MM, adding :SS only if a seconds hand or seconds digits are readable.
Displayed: 7:00
